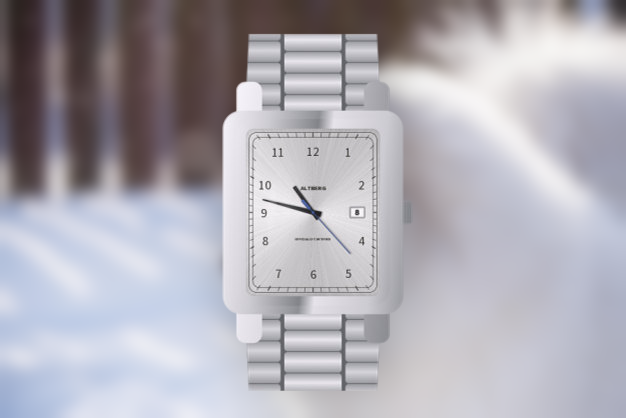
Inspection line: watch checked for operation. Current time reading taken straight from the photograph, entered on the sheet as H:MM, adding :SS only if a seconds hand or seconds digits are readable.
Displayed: 10:47:23
